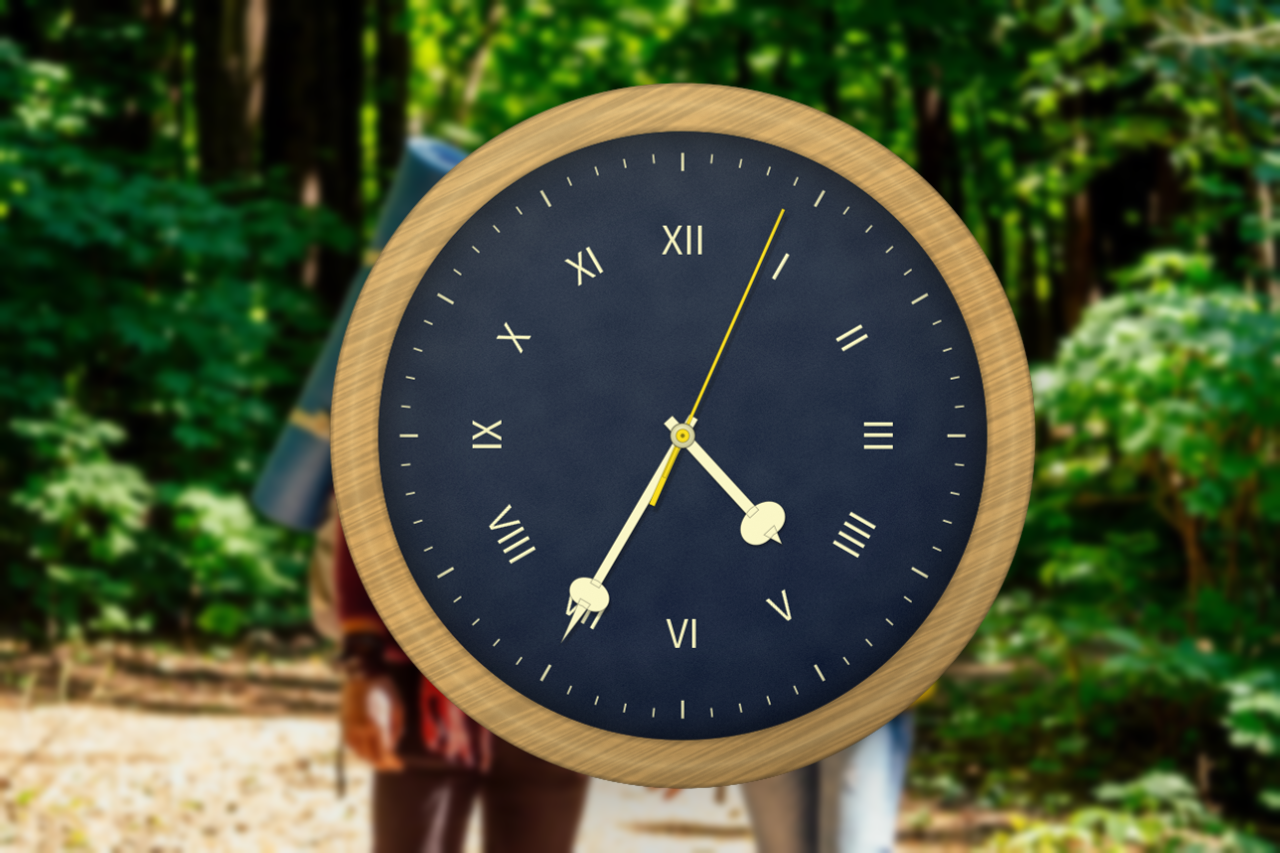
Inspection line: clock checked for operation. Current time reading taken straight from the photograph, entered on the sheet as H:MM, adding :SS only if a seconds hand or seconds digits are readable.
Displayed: 4:35:04
